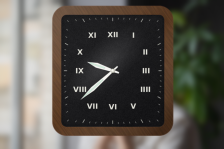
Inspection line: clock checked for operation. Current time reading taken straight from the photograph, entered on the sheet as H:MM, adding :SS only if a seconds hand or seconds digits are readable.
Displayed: 9:38
